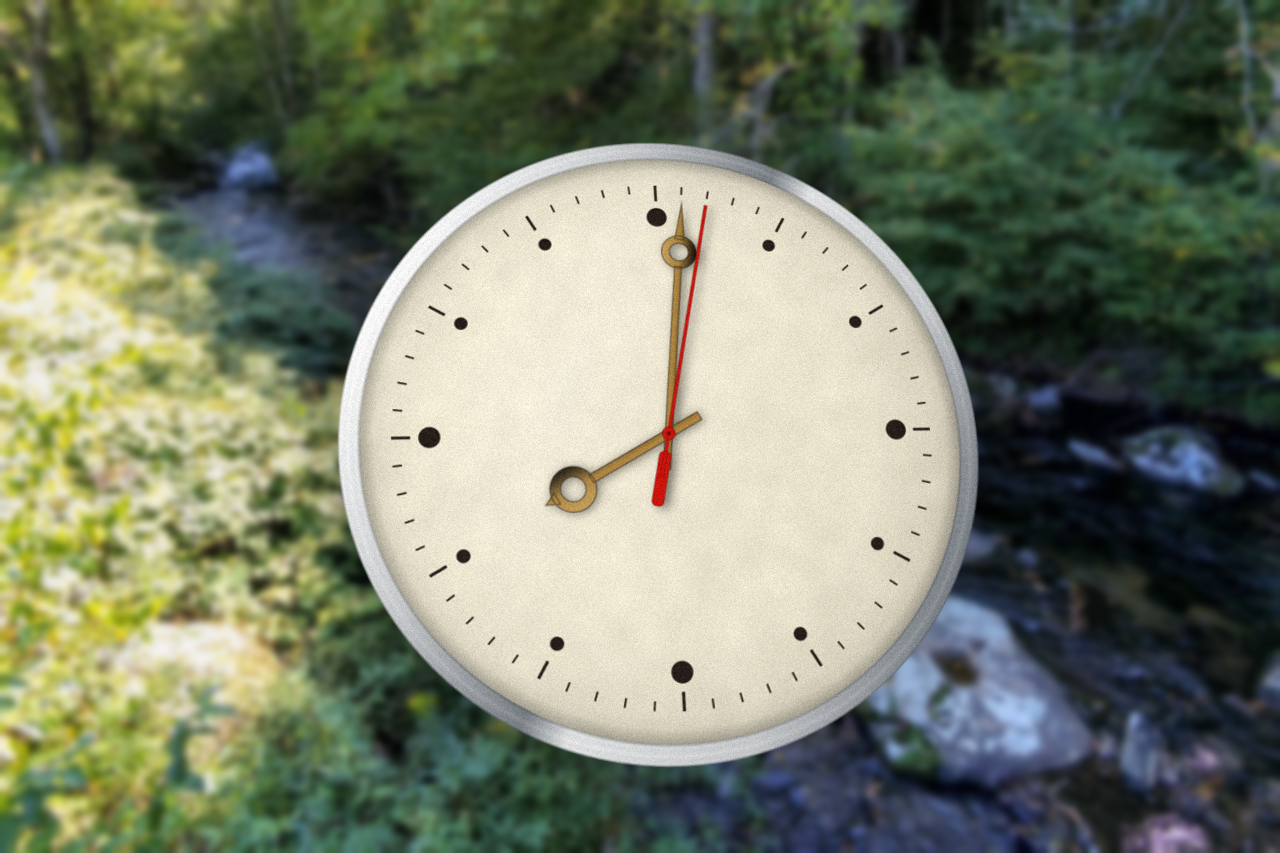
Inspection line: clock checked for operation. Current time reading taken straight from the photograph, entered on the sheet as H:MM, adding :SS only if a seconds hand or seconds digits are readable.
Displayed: 8:01:02
